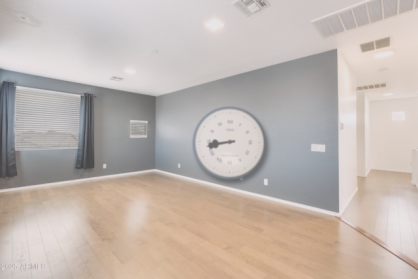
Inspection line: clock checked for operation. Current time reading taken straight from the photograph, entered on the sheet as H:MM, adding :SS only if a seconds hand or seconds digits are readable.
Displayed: 8:43
